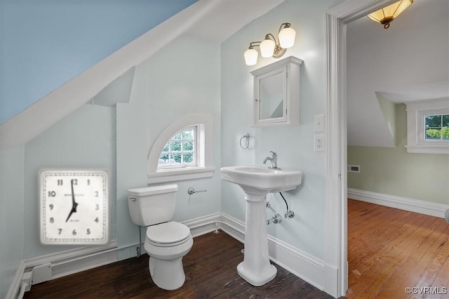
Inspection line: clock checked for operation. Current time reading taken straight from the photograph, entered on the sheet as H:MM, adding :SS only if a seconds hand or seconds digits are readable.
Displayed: 6:59
